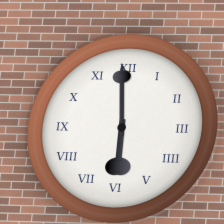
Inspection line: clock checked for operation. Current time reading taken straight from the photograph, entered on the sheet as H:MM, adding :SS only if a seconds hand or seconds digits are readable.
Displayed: 5:59
